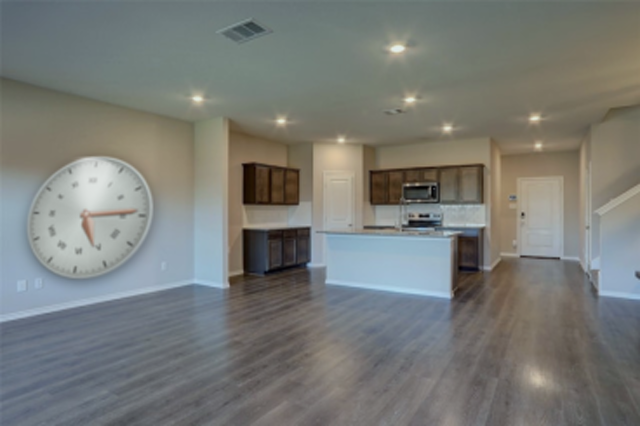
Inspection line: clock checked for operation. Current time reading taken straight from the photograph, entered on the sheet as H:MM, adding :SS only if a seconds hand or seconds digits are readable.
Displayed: 5:14
